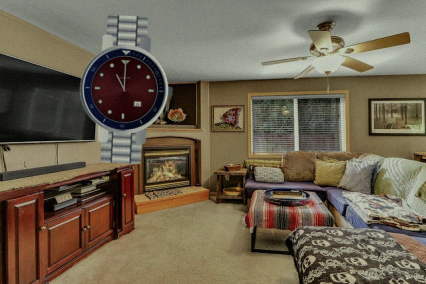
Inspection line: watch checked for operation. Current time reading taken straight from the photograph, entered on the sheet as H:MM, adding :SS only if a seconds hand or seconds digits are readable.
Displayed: 11:00
